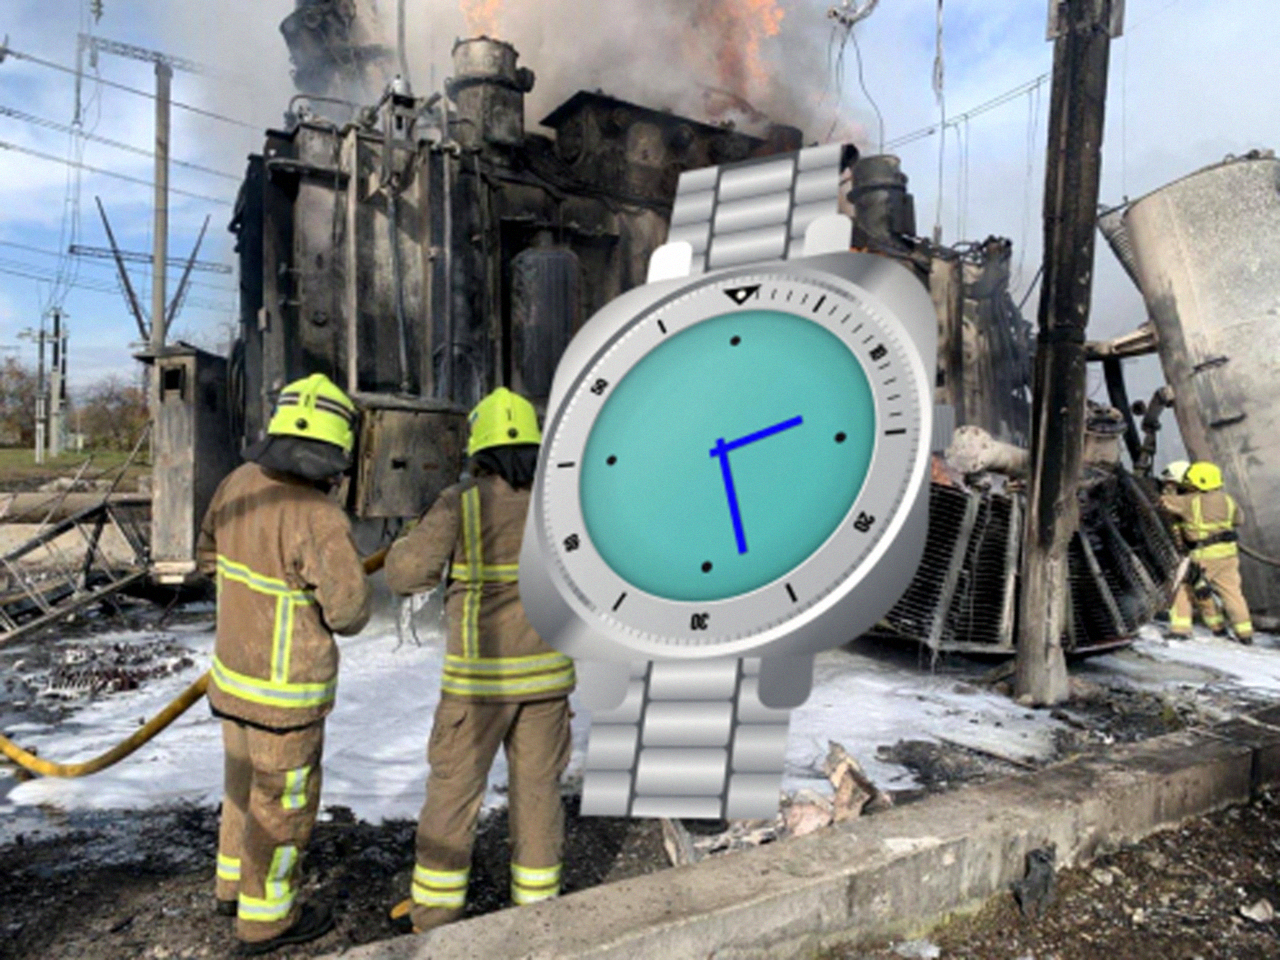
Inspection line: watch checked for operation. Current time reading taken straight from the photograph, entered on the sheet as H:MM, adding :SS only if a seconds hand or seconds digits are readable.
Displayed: 2:27
